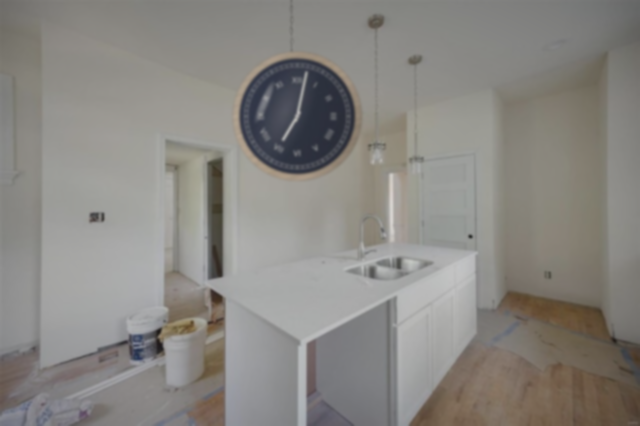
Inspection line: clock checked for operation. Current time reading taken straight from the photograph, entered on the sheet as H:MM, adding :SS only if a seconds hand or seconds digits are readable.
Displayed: 7:02
